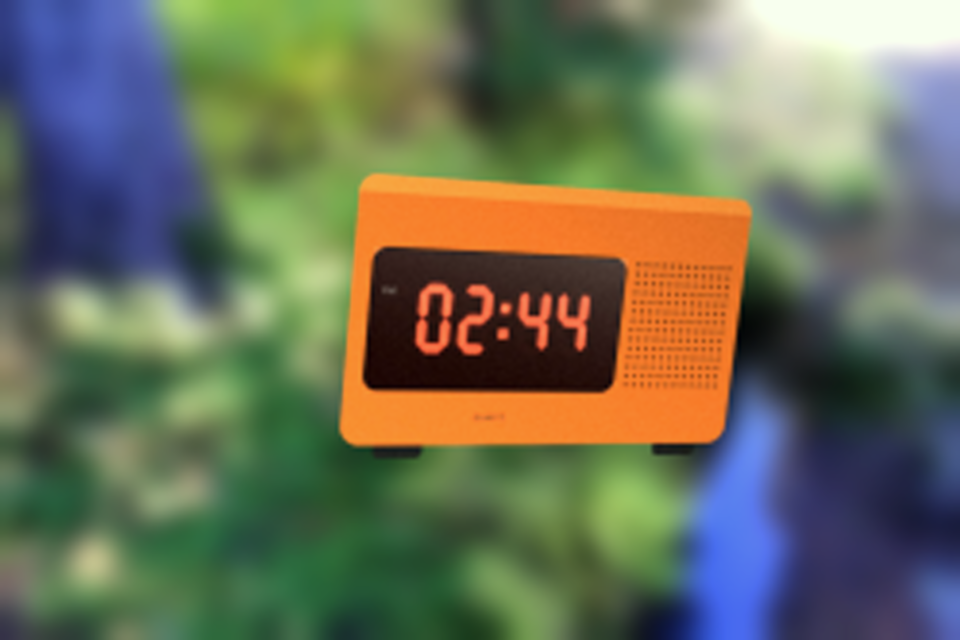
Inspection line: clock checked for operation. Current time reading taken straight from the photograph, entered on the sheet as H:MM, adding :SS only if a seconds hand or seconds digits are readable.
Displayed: 2:44
